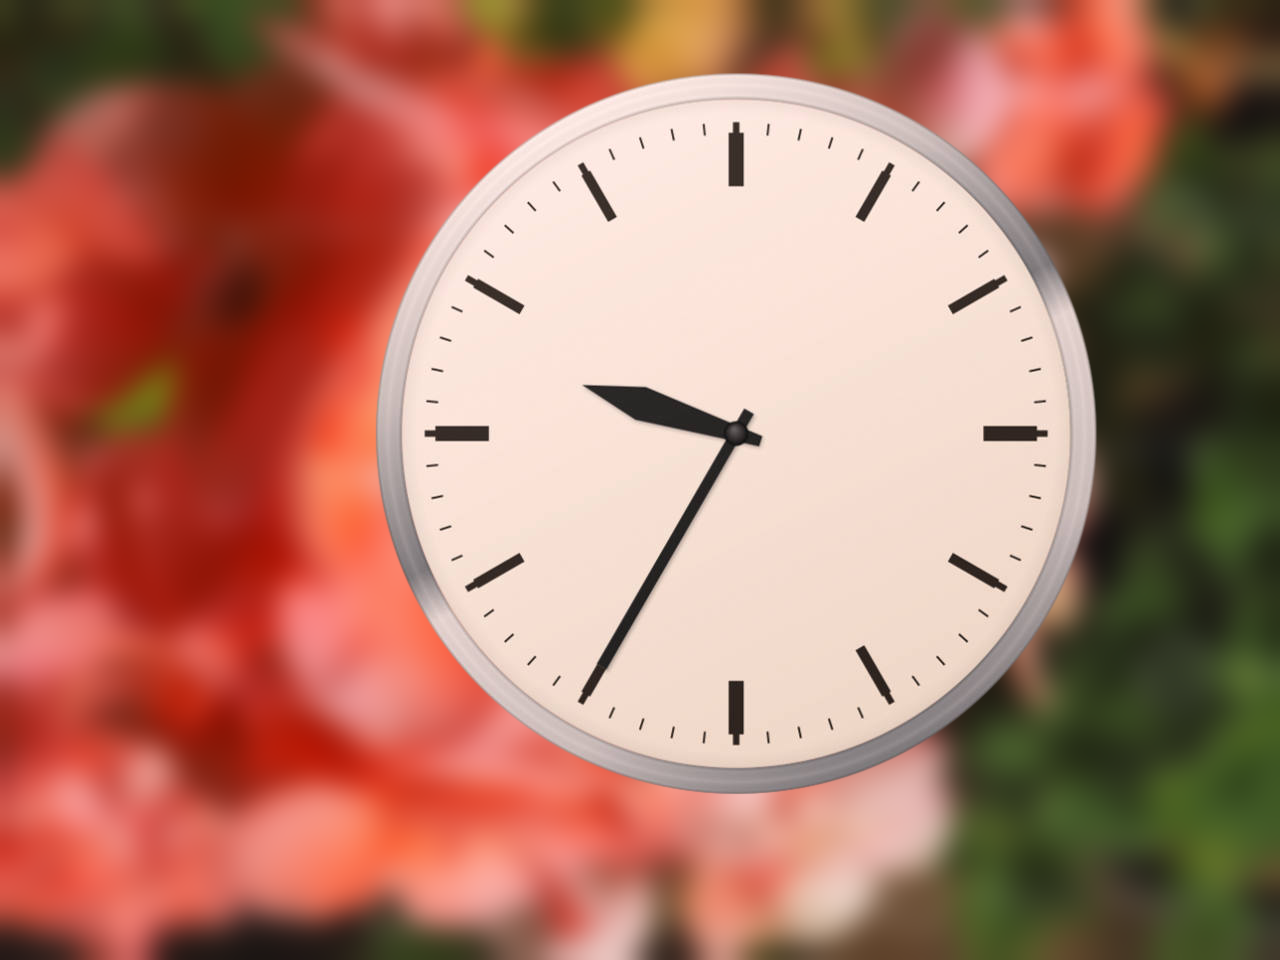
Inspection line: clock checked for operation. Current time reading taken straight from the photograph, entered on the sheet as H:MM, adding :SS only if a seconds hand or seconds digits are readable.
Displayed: 9:35
